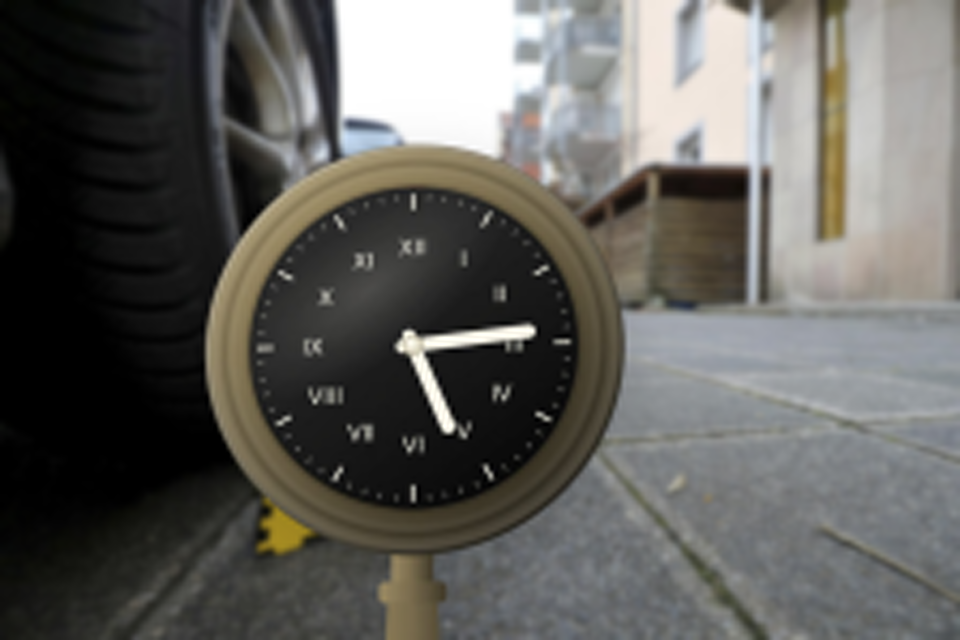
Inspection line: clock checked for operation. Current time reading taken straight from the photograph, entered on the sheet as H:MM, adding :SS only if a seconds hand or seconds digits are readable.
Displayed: 5:14
